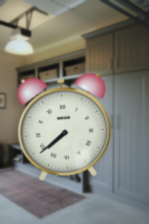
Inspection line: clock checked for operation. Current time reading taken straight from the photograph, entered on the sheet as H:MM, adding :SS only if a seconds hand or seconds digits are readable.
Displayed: 7:39
